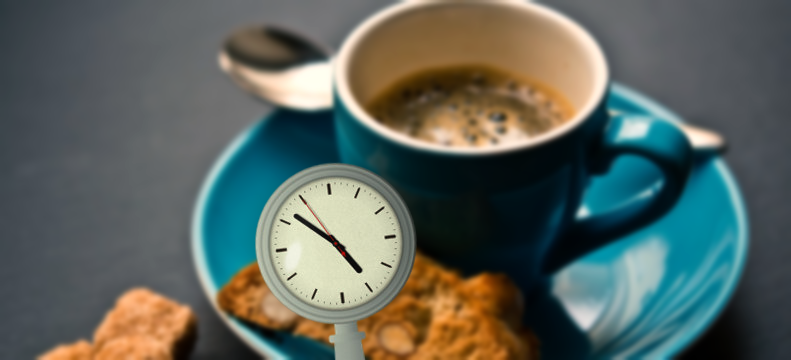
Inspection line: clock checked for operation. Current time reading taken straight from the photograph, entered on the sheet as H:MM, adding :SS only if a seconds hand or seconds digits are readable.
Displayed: 4:51:55
